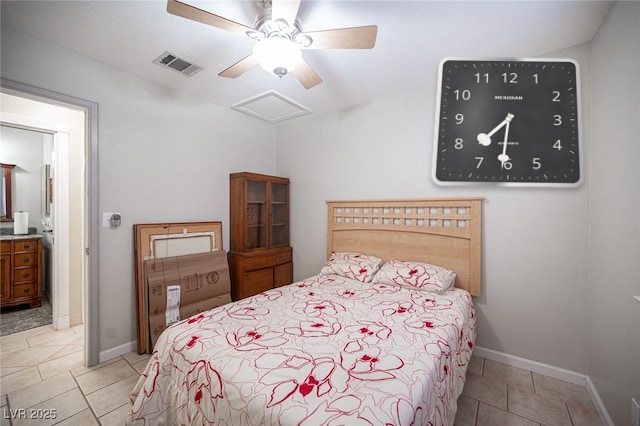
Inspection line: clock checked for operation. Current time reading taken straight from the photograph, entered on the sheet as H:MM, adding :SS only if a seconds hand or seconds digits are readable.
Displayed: 7:31
